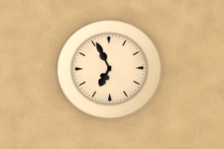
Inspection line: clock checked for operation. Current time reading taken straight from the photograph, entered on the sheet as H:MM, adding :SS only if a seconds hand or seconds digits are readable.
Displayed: 6:56
